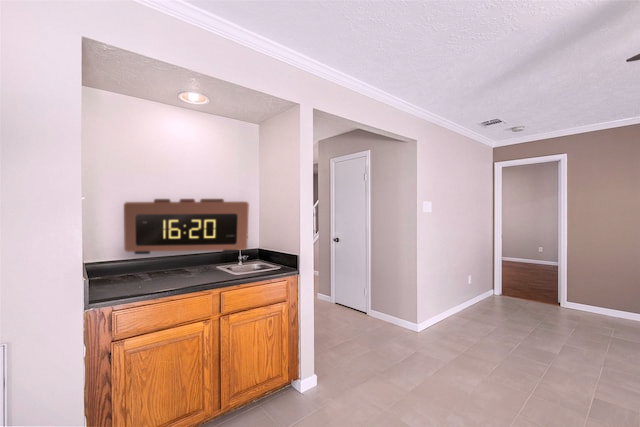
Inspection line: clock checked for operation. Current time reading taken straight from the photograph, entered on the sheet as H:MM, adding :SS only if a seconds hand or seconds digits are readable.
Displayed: 16:20
